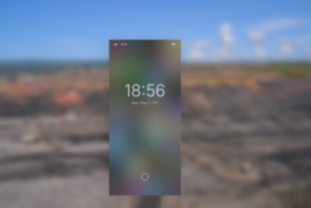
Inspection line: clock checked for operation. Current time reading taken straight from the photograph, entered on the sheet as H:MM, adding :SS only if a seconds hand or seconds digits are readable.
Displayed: 18:56
